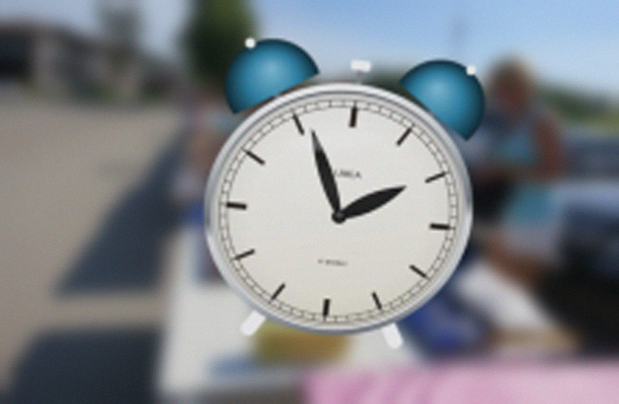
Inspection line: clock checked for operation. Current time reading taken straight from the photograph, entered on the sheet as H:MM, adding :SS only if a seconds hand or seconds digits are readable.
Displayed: 1:56
